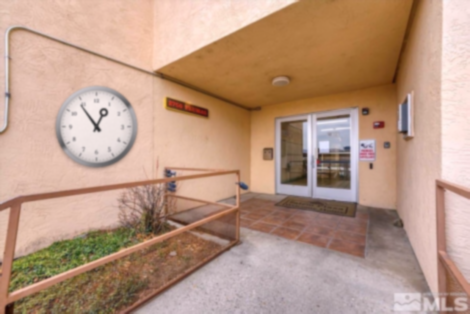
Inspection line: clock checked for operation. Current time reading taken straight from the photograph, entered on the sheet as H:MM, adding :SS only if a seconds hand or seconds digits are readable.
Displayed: 12:54
